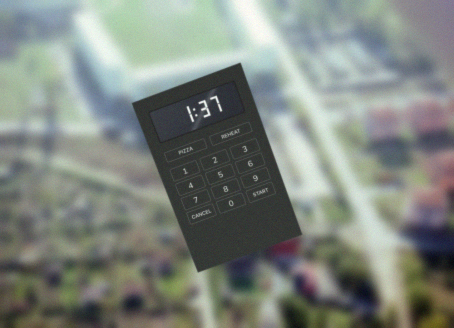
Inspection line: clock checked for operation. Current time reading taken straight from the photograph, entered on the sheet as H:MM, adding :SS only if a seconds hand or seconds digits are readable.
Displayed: 1:37
